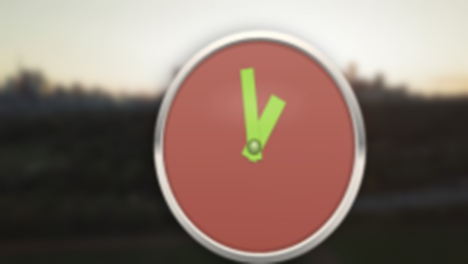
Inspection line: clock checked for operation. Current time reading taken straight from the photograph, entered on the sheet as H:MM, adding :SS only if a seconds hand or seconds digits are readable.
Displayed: 12:59
